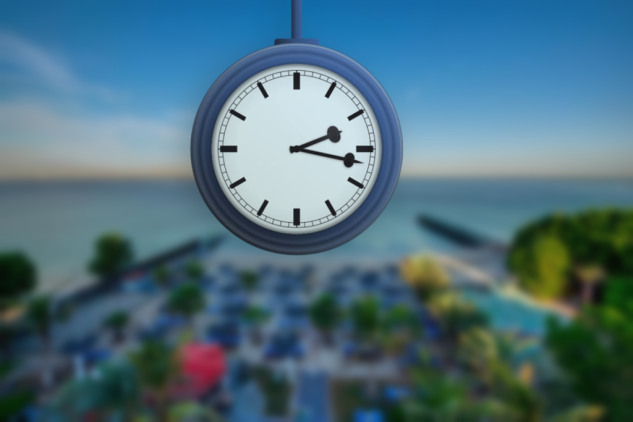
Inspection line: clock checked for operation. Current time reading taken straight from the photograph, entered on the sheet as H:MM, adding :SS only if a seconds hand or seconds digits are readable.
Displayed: 2:17
